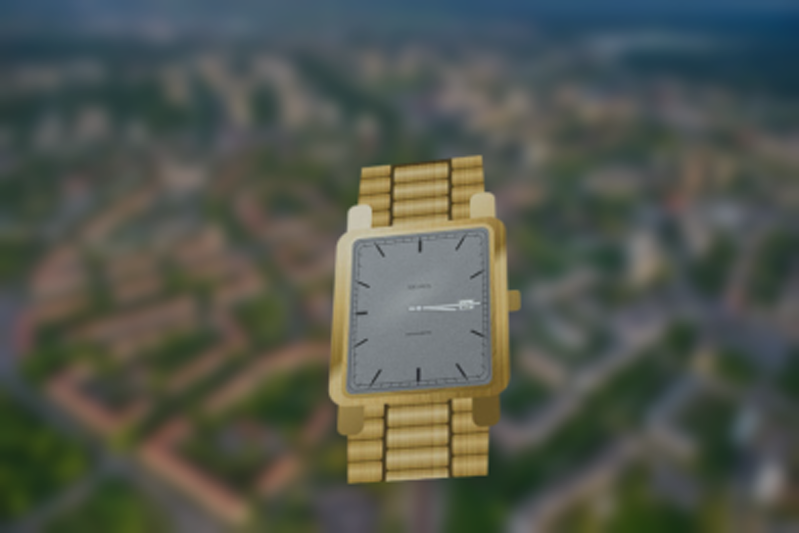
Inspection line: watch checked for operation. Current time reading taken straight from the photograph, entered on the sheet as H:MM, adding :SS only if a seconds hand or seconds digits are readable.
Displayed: 3:15
